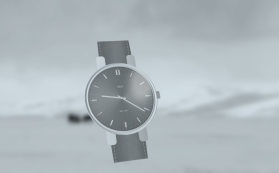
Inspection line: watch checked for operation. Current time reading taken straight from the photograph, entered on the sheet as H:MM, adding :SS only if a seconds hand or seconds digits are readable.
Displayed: 9:21
